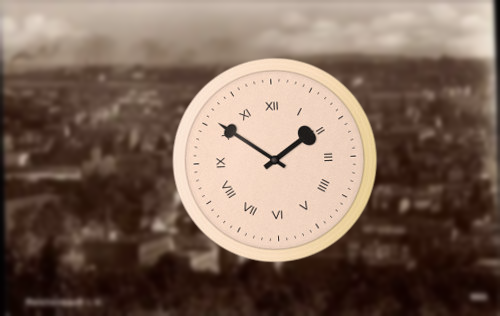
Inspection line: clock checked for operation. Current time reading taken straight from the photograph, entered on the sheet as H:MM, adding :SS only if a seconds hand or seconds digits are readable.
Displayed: 1:51
